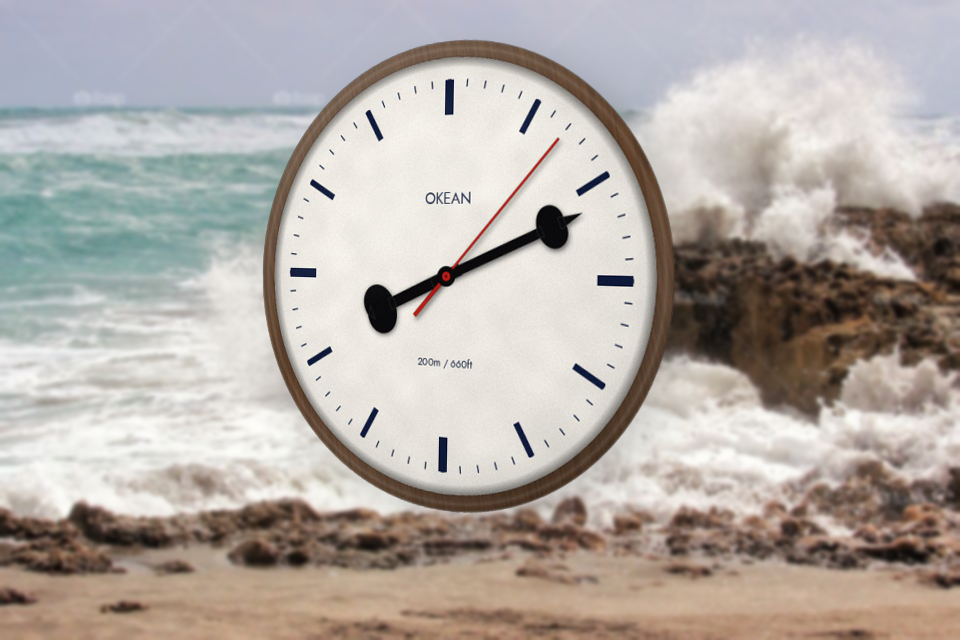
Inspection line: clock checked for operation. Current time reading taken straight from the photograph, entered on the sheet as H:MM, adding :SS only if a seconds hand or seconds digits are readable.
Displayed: 8:11:07
